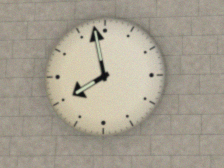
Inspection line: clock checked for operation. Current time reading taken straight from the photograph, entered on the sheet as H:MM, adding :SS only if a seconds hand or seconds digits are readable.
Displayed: 7:58
